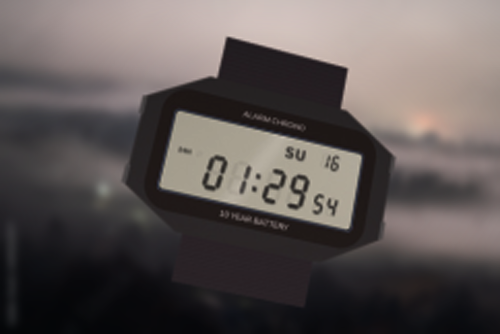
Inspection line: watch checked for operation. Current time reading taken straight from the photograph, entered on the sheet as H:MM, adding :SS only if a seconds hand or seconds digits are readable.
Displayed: 1:29:54
